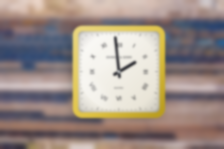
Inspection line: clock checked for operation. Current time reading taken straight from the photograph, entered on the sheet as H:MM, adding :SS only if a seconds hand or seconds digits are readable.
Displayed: 1:59
